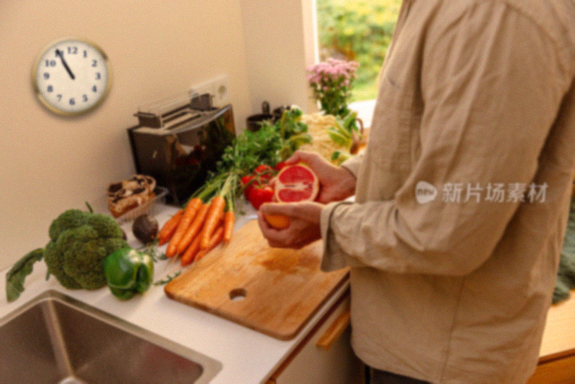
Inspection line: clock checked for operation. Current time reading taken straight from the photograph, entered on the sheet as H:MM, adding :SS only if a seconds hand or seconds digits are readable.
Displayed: 10:55
